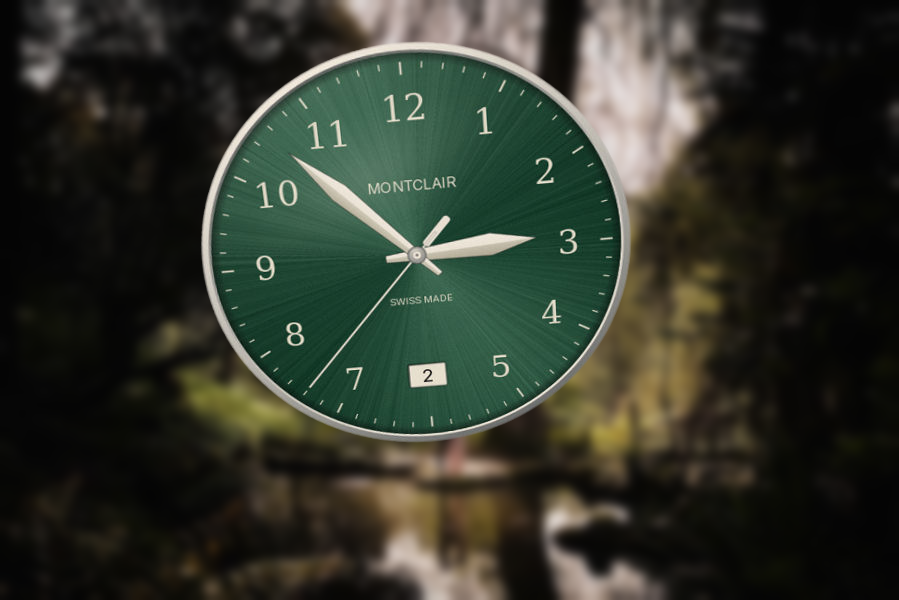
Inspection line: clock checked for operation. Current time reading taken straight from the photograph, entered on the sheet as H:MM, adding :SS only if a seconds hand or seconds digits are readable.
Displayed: 2:52:37
